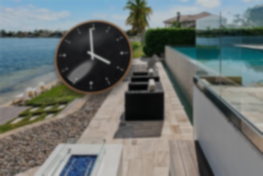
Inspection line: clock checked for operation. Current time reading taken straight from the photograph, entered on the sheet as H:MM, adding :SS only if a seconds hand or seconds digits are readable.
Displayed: 3:59
